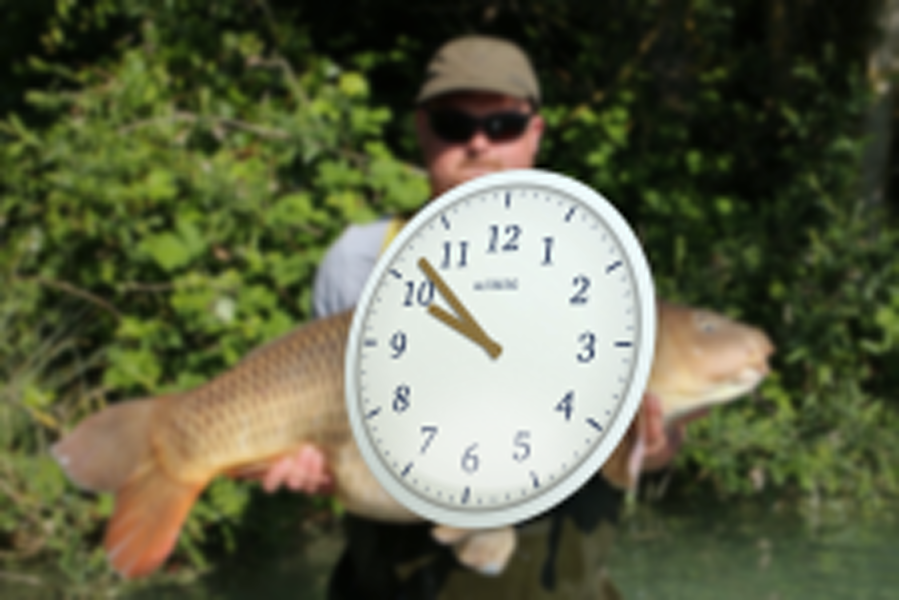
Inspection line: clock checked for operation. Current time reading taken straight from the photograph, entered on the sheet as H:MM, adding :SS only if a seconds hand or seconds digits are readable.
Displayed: 9:52
